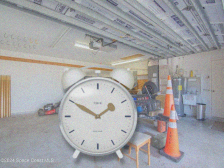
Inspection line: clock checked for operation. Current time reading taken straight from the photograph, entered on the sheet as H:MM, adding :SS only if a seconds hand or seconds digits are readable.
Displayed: 1:50
